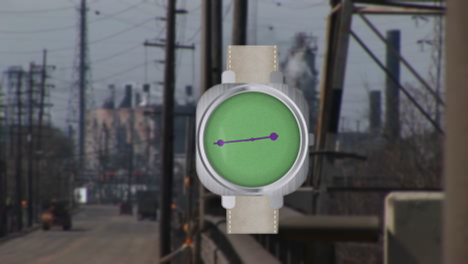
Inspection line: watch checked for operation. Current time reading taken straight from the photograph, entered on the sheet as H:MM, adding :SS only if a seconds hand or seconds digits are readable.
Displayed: 2:44
